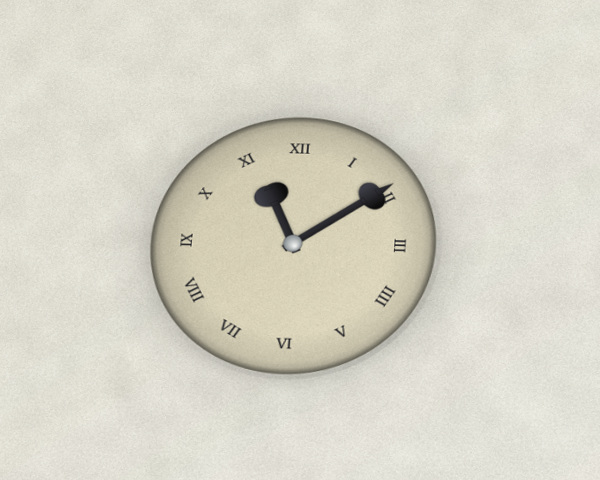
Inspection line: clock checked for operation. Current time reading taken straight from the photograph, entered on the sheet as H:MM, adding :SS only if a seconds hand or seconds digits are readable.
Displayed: 11:09
